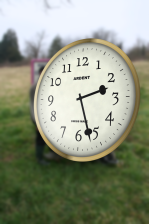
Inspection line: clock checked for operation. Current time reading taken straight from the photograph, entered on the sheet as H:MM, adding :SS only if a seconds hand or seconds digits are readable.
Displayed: 2:27
